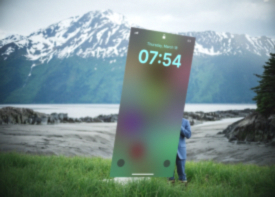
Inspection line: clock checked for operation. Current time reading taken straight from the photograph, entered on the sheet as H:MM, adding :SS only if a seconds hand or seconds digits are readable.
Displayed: 7:54
